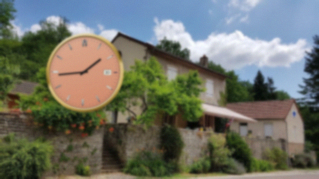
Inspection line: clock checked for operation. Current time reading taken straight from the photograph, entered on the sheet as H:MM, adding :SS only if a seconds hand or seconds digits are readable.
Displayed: 1:44
